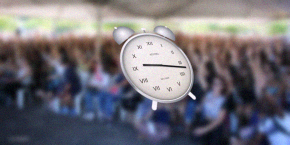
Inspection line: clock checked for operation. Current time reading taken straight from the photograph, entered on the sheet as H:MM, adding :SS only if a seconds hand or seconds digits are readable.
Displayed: 9:17
